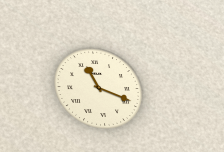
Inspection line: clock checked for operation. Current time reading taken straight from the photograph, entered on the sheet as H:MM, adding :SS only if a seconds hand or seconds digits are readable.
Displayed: 11:19
